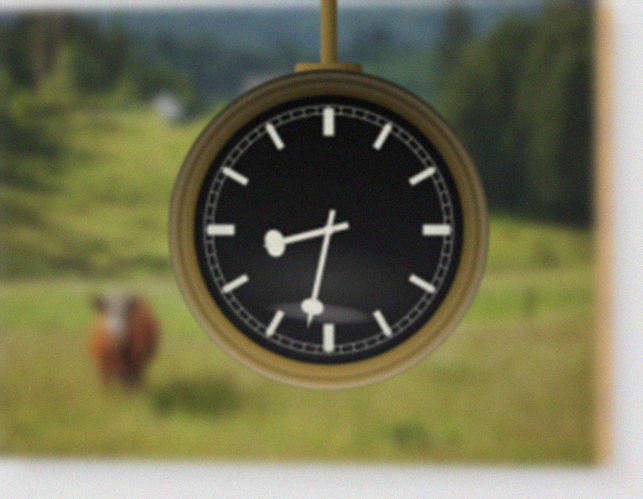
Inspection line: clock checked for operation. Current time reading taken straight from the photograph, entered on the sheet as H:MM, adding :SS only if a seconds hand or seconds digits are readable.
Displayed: 8:32
